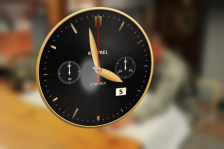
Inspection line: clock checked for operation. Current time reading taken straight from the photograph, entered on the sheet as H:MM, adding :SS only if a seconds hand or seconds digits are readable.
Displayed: 3:58
